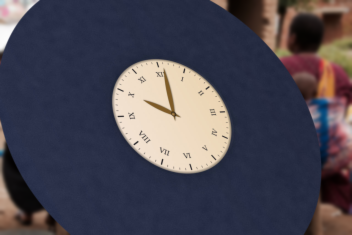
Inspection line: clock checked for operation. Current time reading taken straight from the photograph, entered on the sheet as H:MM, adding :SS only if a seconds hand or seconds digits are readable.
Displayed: 10:01
